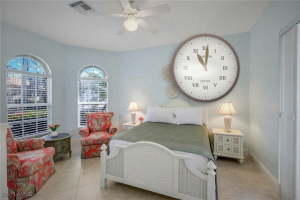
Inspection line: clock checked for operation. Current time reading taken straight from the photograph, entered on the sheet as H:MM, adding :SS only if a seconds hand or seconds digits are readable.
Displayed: 11:01
